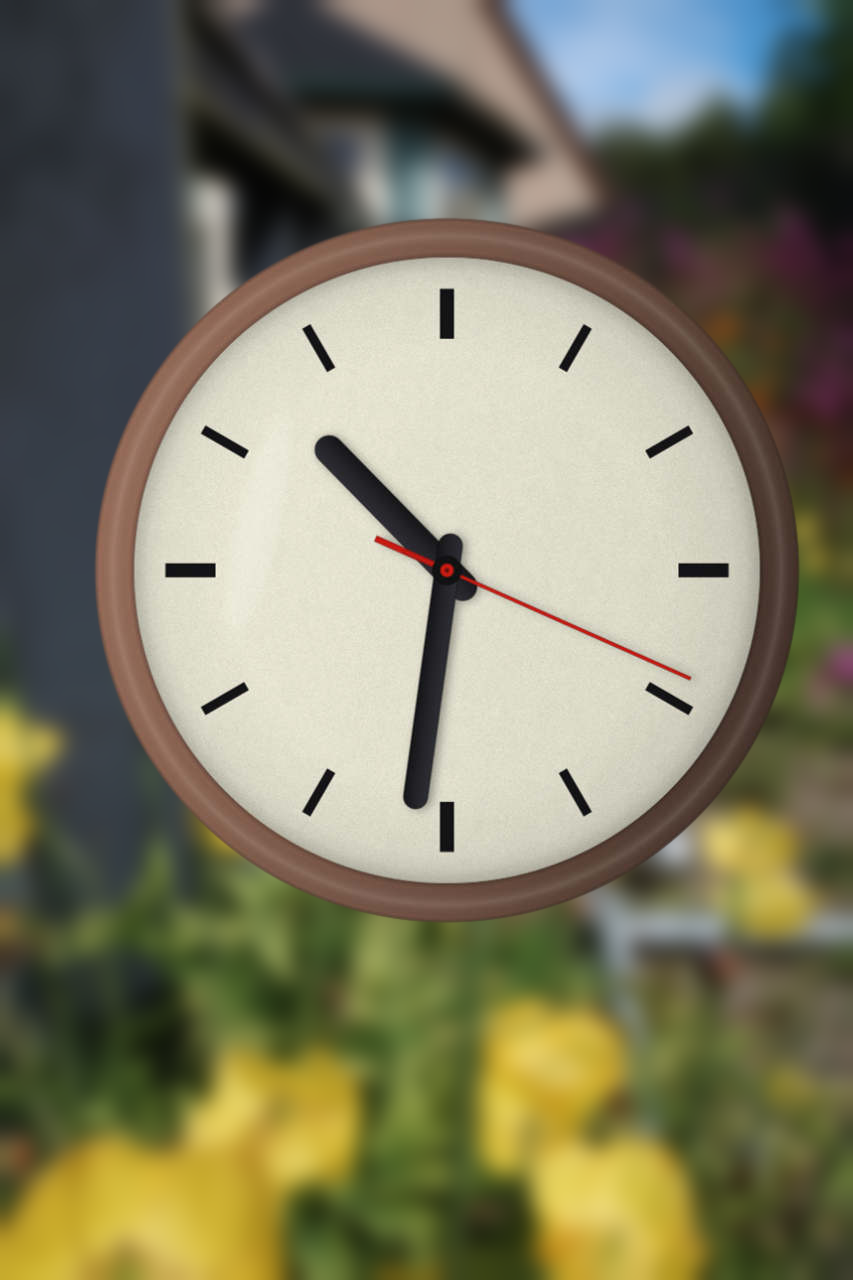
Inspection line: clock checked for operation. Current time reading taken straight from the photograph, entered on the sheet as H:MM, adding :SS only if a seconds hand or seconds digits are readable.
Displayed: 10:31:19
